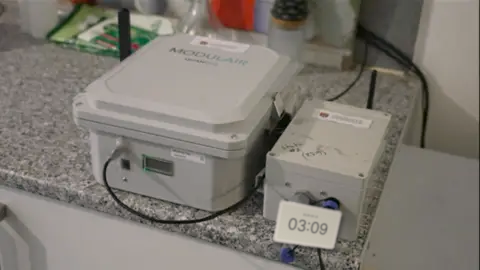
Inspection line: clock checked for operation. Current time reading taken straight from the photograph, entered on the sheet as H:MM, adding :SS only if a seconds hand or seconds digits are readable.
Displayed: 3:09
